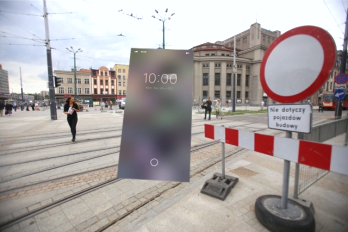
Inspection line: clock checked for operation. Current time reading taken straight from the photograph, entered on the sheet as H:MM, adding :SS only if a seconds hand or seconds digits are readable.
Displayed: 10:00
